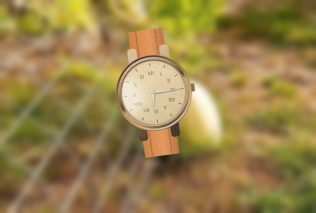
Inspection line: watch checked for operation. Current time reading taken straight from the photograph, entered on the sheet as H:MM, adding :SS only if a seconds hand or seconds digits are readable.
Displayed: 6:15
